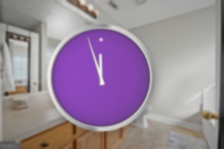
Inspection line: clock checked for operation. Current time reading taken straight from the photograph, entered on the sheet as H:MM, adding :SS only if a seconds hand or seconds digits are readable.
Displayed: 11:57
